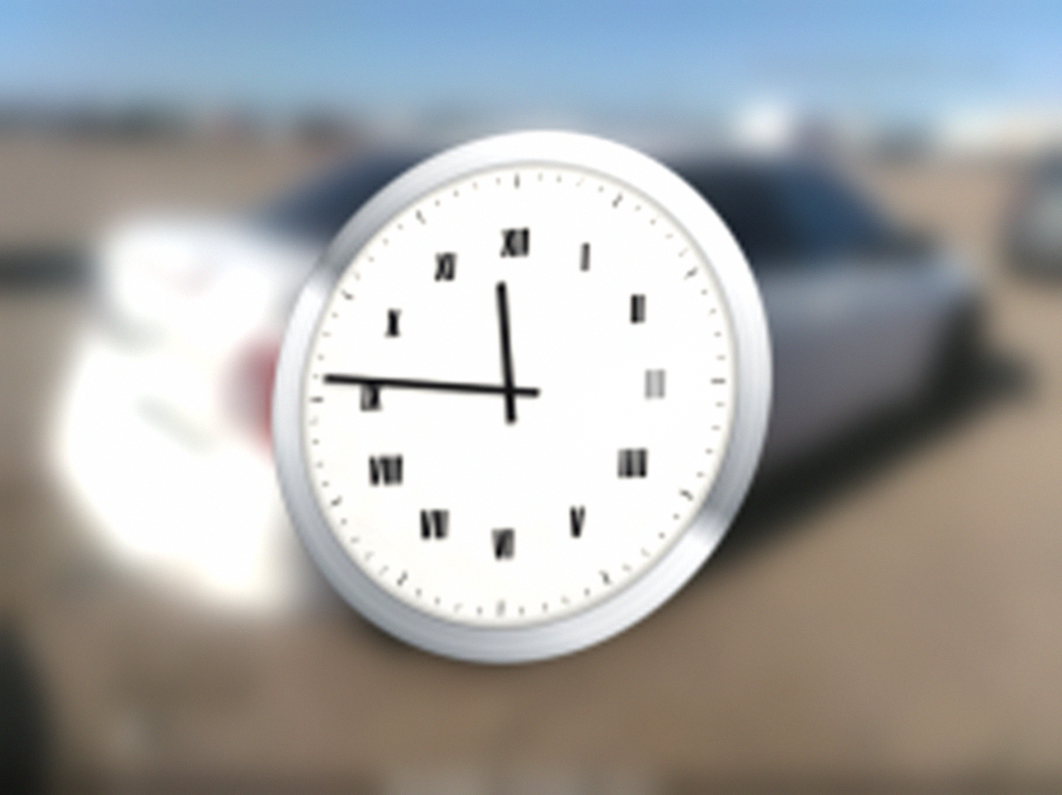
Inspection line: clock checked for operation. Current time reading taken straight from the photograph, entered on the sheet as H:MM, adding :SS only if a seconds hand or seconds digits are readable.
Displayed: 11:46
